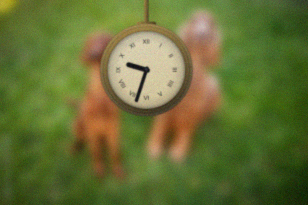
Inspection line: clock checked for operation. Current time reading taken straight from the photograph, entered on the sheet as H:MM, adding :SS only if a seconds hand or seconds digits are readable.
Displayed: 9:33
